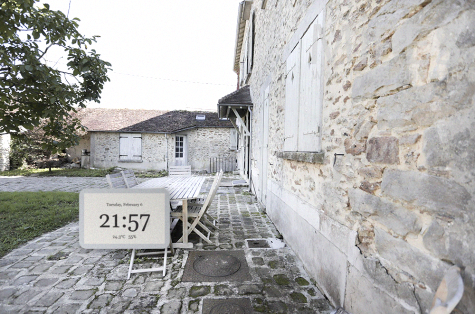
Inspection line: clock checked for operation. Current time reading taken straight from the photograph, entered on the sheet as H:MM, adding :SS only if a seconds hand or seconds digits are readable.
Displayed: 21:57
